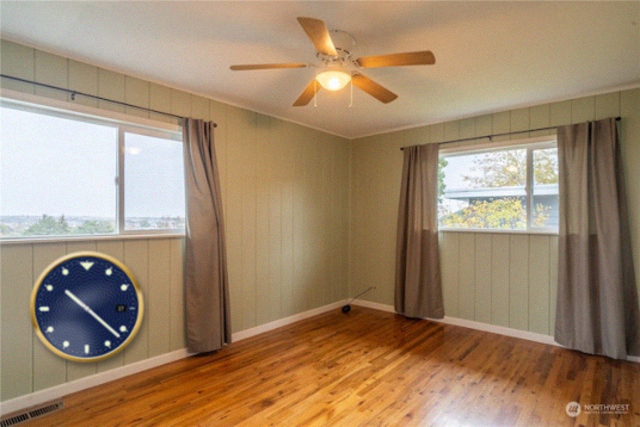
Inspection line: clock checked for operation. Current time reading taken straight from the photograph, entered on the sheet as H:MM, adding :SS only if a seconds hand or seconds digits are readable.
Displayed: 10:22
